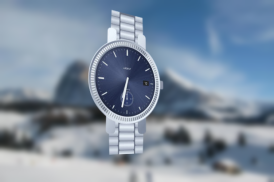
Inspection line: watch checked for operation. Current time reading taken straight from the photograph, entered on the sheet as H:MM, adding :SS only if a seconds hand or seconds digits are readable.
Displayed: 6:32
